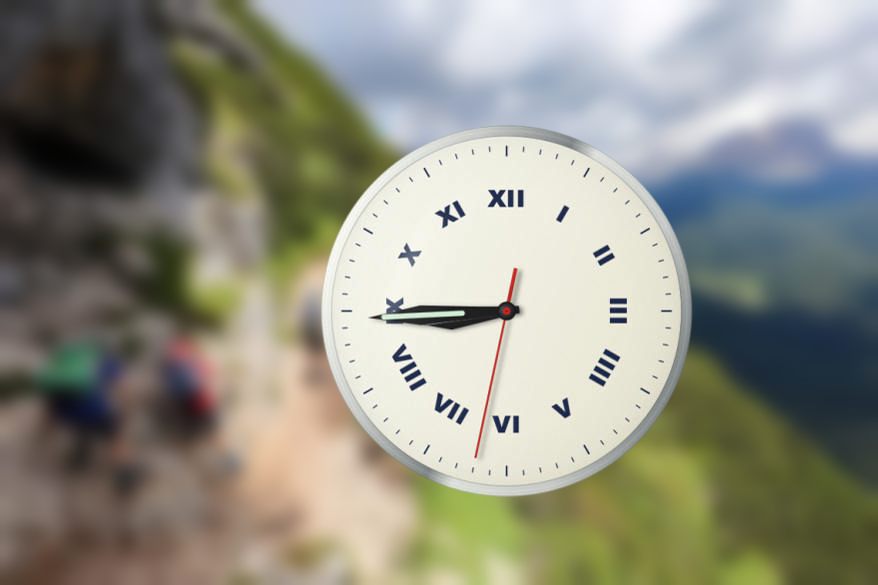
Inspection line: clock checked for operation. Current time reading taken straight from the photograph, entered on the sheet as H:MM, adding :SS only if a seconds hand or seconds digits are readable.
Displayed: 8:44:32
